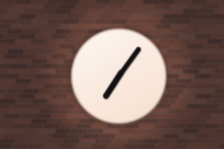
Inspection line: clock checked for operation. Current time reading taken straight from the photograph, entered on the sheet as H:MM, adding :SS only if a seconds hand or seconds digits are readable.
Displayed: 7:06
